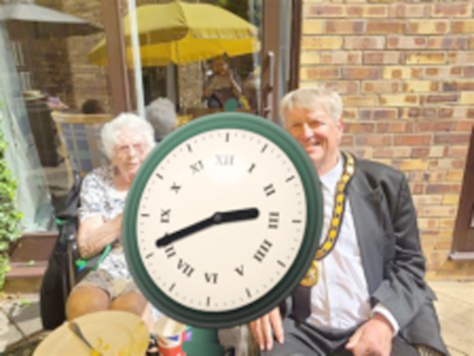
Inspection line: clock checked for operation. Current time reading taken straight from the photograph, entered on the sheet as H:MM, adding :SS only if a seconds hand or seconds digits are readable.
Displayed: 2:41
